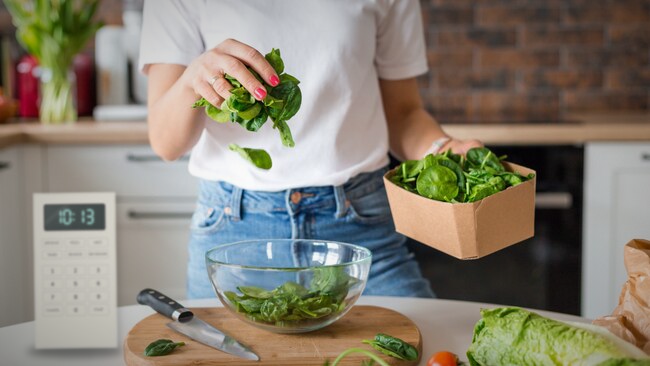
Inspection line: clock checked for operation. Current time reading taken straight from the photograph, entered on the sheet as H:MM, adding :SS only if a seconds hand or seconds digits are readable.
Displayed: 10:13
